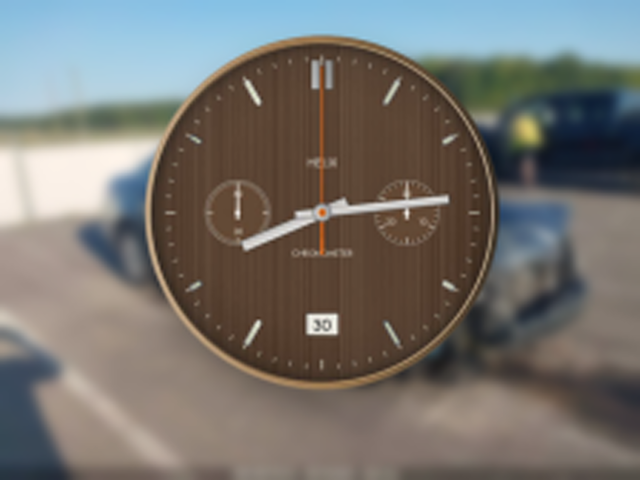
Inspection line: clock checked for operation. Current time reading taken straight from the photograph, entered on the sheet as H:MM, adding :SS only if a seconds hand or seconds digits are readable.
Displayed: 8:14
